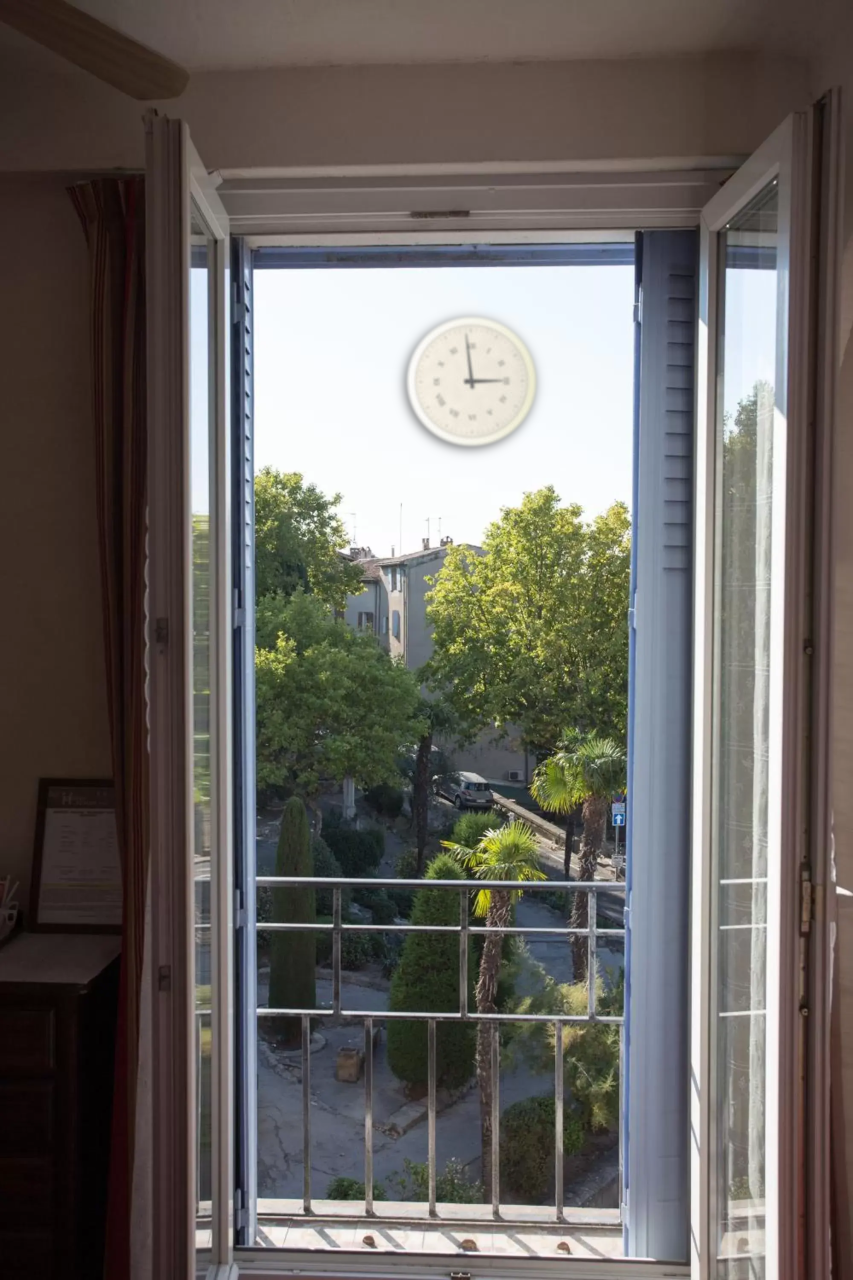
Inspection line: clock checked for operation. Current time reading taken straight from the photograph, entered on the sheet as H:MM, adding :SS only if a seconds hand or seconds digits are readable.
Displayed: 2:59
